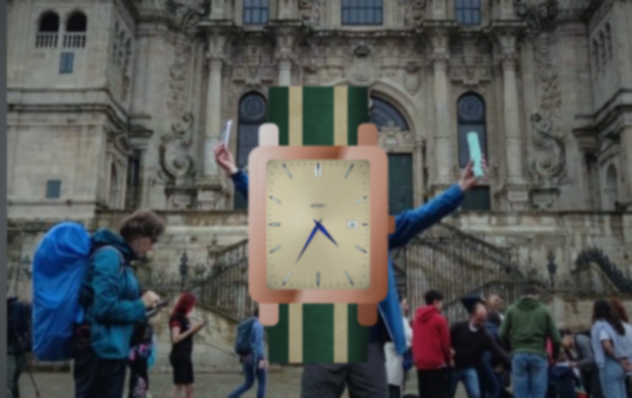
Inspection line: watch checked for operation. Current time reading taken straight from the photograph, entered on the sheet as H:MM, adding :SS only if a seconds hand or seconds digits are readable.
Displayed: 4:35
